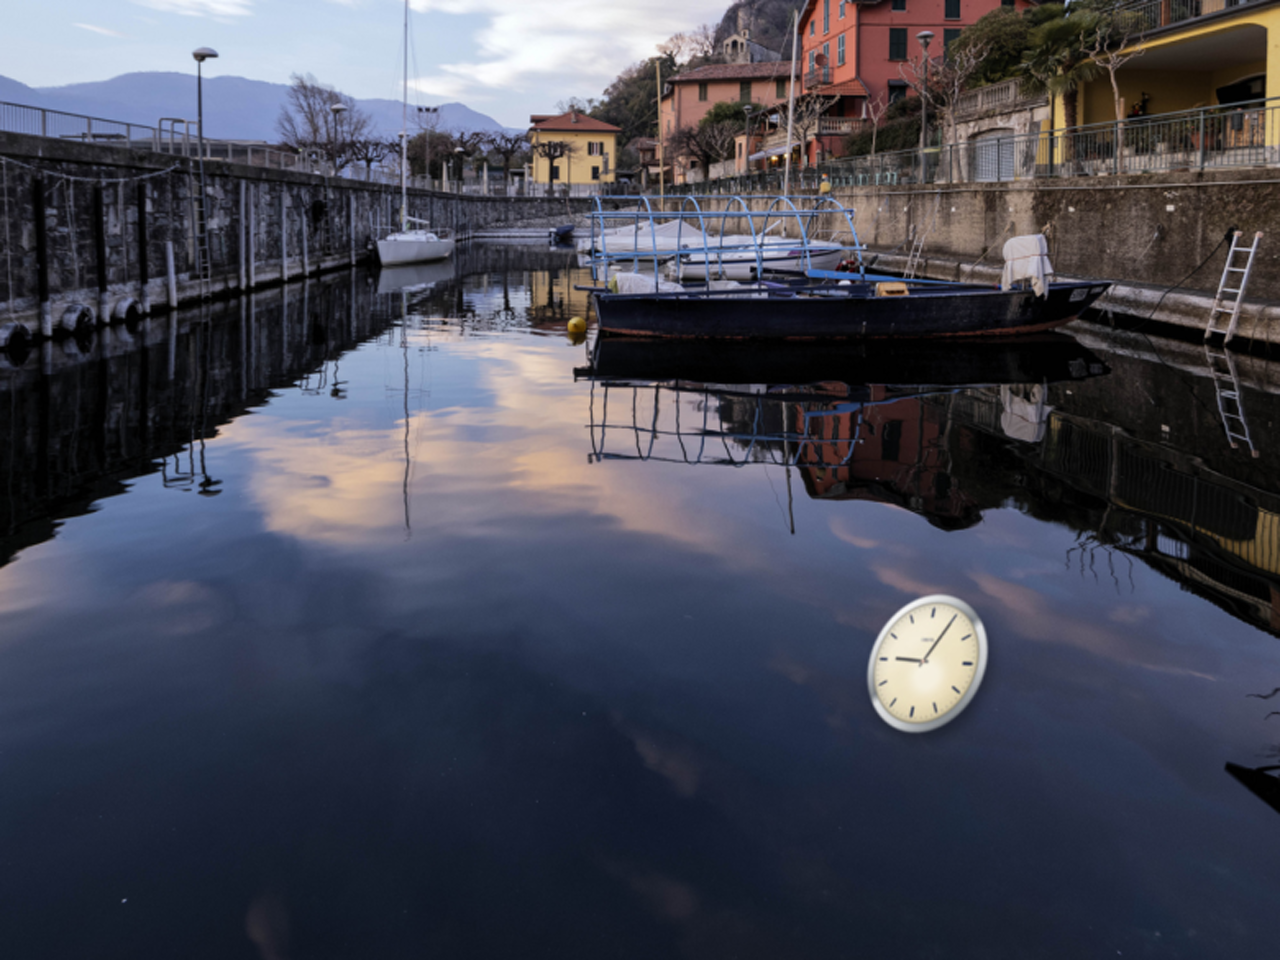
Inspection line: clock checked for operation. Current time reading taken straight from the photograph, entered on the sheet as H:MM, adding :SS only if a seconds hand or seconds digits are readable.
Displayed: 9:05
